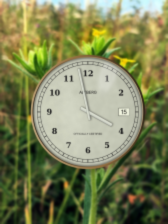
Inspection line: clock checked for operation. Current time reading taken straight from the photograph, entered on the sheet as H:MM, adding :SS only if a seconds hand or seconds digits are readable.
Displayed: 3:58
